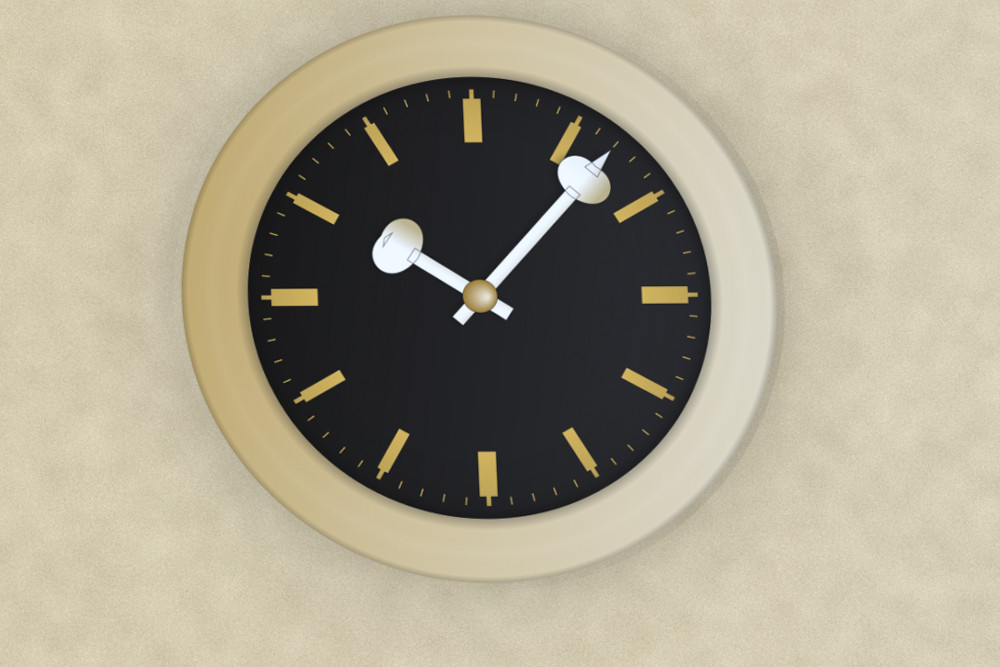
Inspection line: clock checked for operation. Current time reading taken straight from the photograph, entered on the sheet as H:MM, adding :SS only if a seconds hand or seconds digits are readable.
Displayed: 10:07
